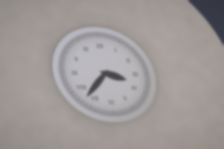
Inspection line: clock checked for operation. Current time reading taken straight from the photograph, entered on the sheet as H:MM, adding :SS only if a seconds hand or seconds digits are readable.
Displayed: 3:37
